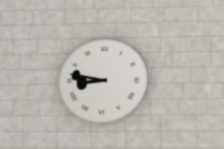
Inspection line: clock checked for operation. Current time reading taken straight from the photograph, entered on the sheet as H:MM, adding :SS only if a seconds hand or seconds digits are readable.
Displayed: 8:47
